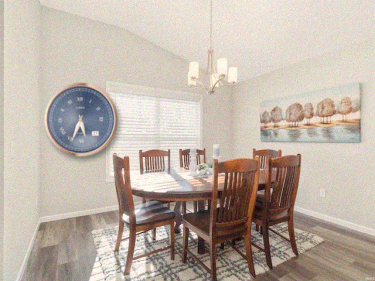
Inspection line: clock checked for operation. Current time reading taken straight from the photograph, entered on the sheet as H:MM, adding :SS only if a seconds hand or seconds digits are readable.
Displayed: 5:34
